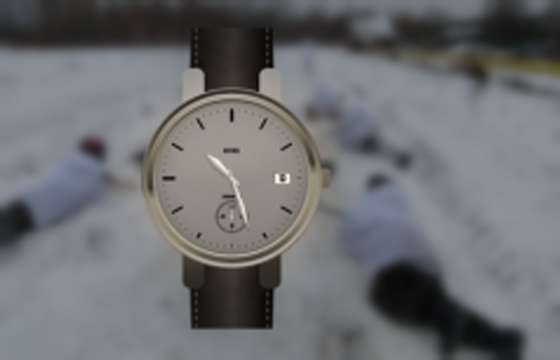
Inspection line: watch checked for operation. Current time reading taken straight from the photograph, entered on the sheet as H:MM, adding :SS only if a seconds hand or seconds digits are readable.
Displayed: 10:27
